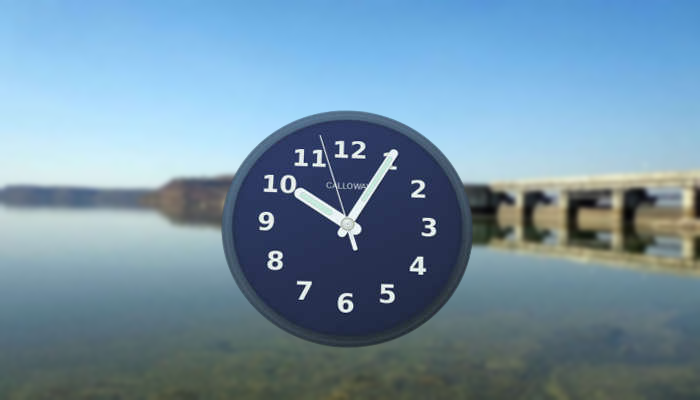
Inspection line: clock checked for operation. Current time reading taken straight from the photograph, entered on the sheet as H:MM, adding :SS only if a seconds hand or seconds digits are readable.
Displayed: 10:04:57
